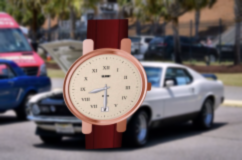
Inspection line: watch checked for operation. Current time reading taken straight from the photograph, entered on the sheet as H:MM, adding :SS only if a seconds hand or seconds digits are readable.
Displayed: 8:30
